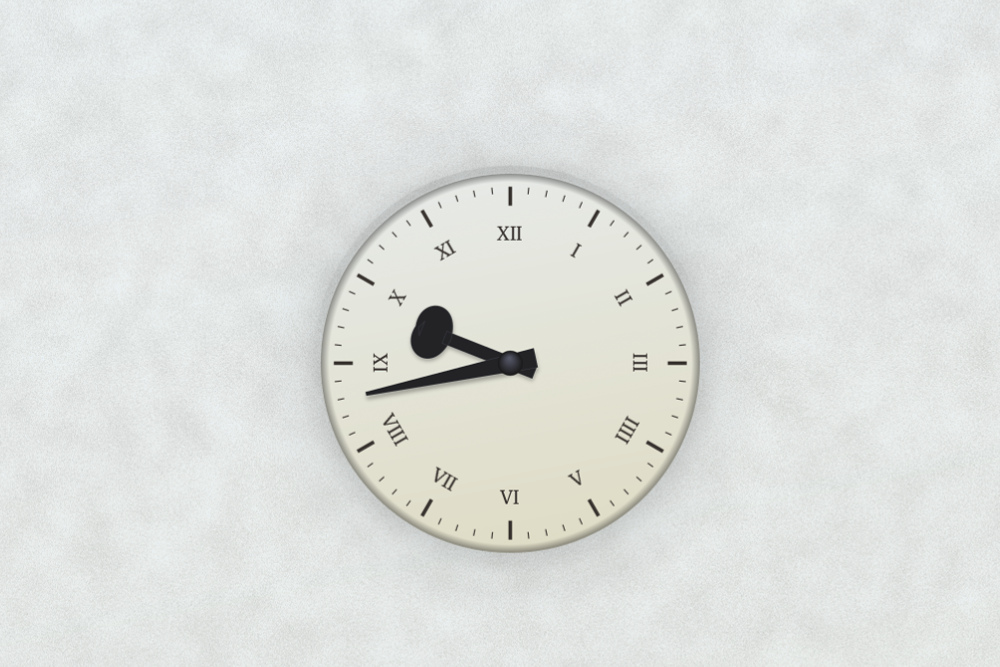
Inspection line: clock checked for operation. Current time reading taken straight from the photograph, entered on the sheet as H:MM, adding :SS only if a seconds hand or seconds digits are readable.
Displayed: 9:43
